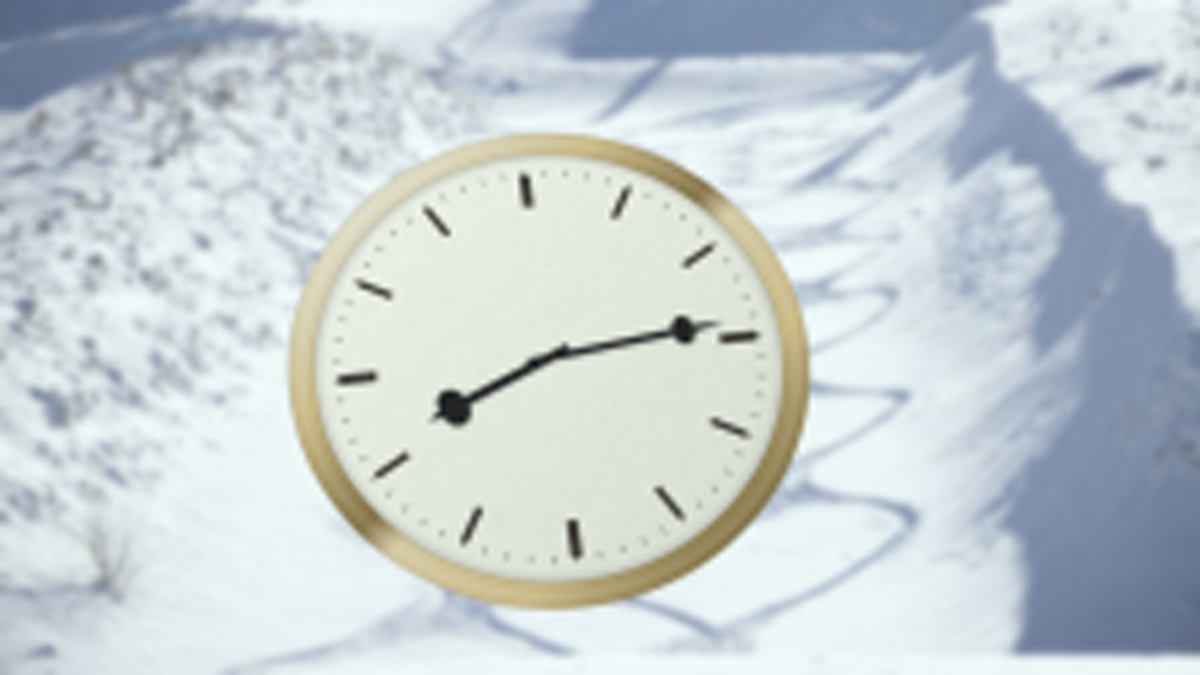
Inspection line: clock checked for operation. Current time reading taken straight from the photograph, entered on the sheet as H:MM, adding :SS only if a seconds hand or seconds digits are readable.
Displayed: 8:14
